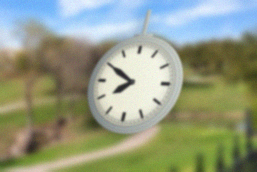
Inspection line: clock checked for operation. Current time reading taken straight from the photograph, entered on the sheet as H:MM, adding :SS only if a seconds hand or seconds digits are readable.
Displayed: 7:50
